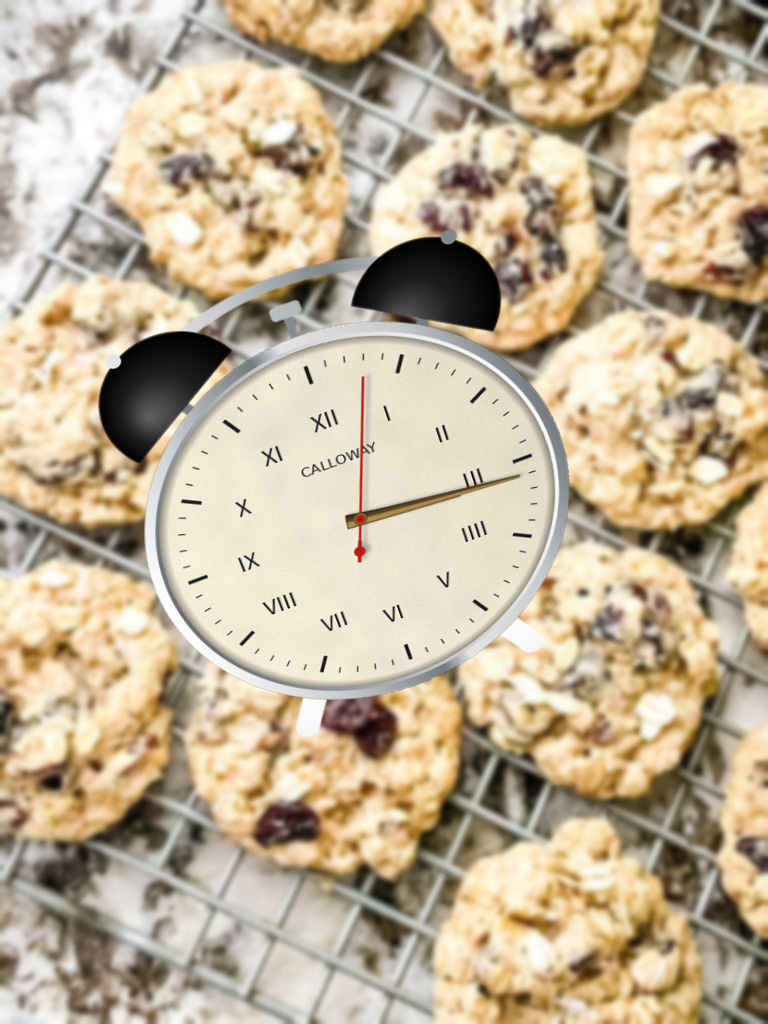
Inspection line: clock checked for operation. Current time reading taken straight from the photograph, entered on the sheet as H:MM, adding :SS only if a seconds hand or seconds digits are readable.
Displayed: 3:16:03
